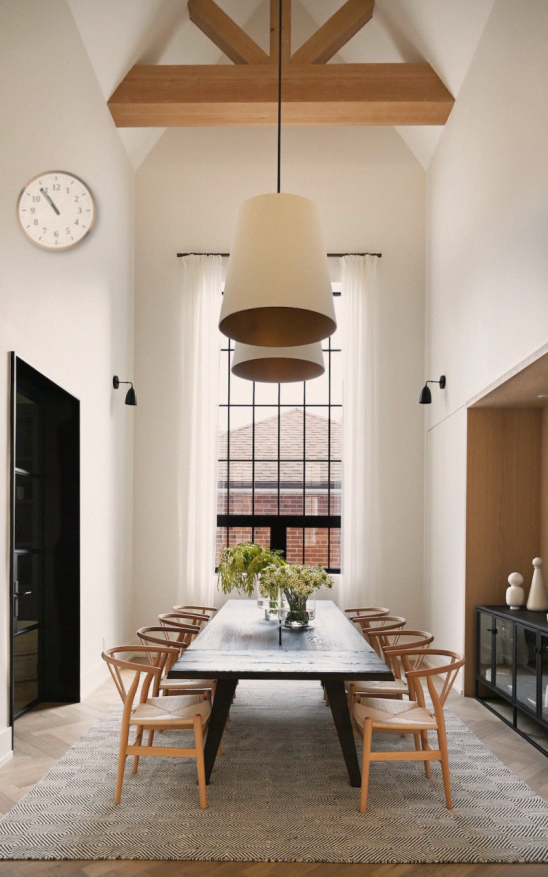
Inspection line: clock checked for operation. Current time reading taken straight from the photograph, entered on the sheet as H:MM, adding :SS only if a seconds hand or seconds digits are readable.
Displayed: 10:54
